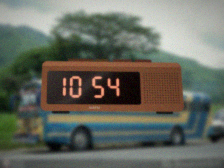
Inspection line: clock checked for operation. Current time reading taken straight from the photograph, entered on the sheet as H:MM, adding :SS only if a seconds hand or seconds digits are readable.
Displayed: 10:54
